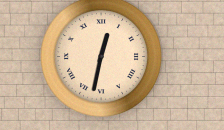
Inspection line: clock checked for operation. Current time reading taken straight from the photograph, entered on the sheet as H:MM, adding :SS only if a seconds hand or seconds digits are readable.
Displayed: 12:32
